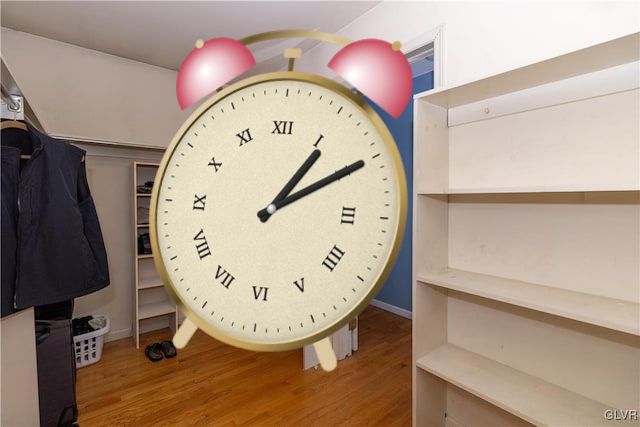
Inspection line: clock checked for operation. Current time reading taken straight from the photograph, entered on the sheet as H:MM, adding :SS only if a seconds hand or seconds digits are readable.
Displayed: 1:10
